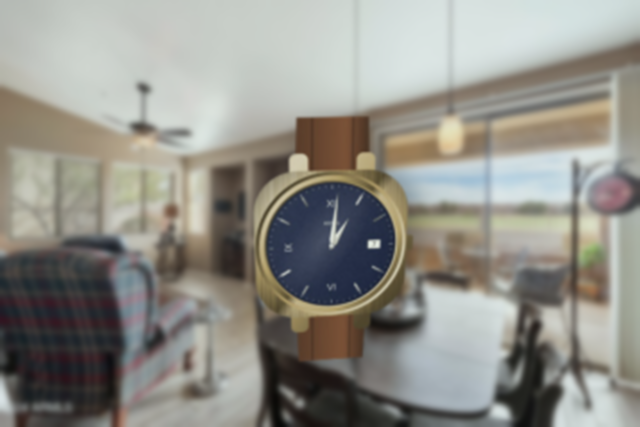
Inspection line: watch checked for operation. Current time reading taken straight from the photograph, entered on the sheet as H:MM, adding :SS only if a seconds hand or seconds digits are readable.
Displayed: 1:01
